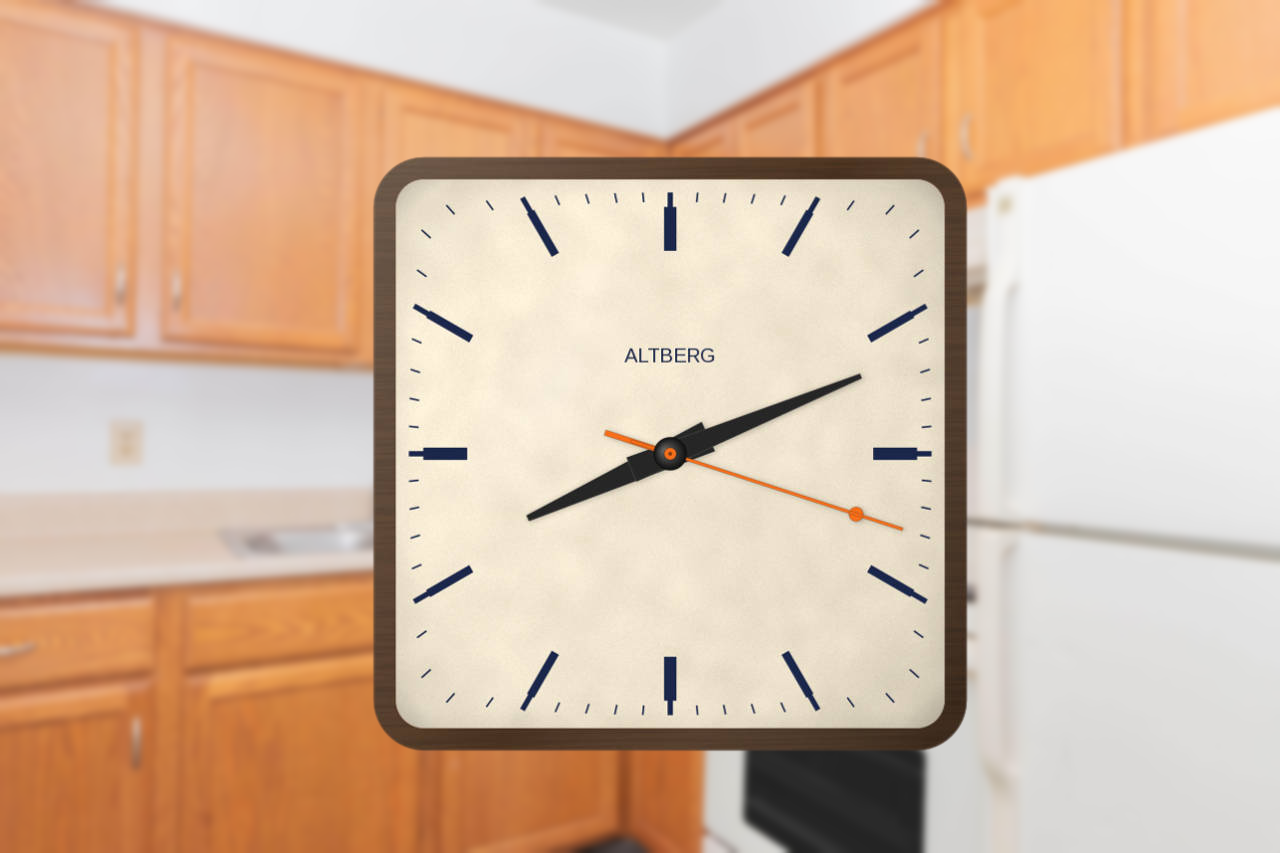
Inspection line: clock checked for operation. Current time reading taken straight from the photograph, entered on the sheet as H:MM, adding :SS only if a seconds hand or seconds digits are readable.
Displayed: 8:11:18
